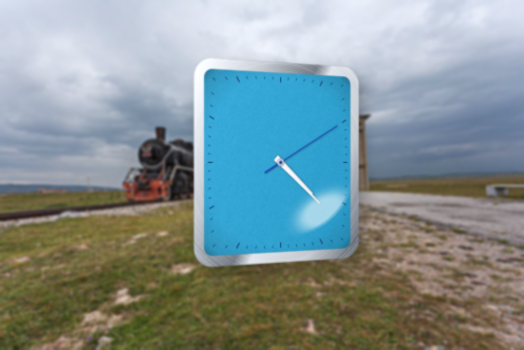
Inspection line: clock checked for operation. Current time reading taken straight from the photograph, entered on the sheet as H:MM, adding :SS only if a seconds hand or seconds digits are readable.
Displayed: 4:22:10
